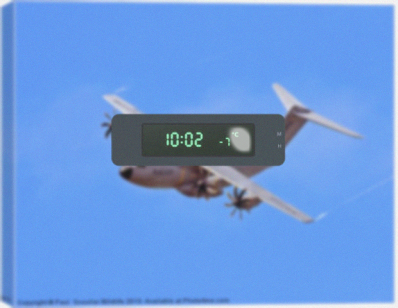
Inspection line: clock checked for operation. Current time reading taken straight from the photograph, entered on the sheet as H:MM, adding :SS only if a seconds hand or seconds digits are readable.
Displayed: 10:02
